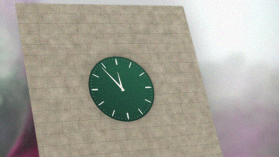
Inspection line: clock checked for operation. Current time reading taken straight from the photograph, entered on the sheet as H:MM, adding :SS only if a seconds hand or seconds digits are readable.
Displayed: 11:54
